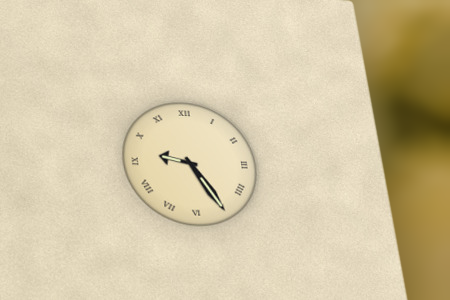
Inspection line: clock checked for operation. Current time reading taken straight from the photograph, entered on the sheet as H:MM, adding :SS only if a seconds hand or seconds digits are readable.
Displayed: 9:25
